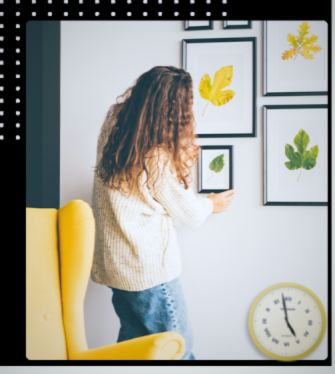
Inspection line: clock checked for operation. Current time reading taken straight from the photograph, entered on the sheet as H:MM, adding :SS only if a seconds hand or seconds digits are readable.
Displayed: 4:58
